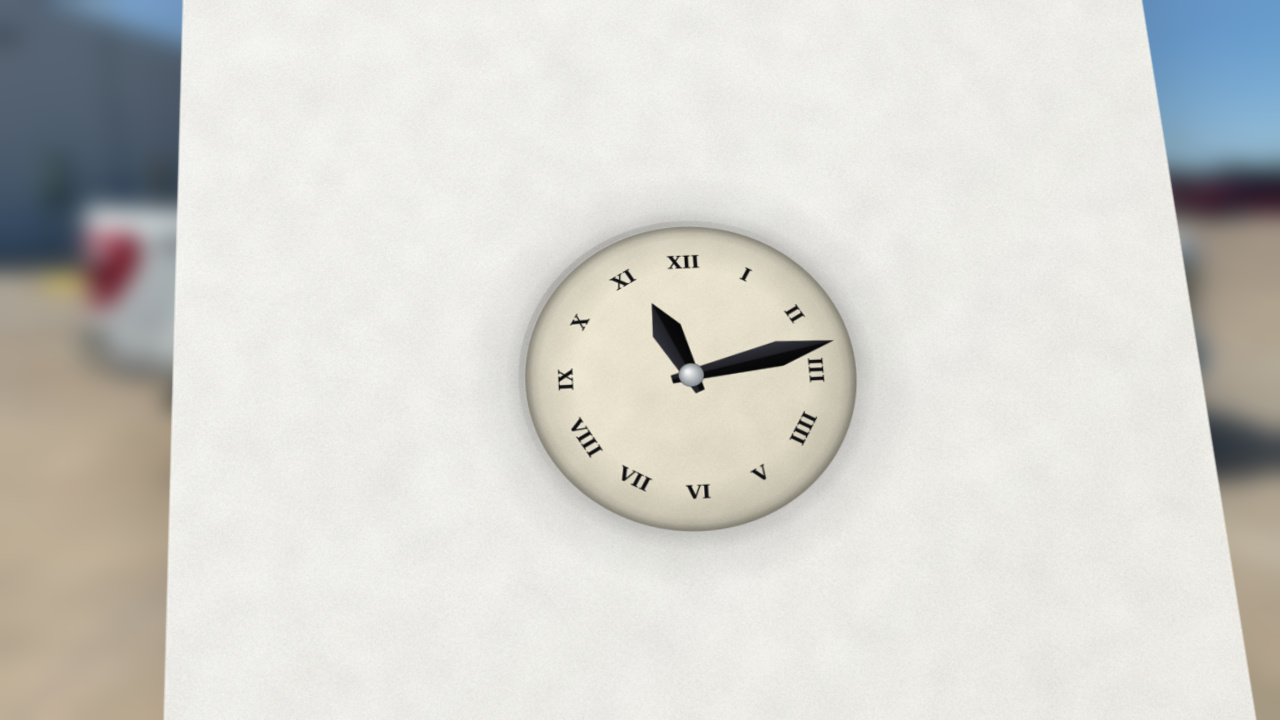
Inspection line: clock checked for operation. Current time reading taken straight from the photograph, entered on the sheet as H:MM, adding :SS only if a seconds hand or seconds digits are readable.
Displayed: 11:13
